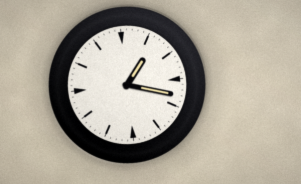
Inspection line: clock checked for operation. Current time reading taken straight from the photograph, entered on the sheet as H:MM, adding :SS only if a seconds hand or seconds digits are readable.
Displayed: 1:18
